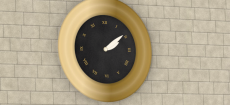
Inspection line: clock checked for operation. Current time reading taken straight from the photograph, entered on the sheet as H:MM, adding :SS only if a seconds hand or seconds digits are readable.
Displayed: 2:09
